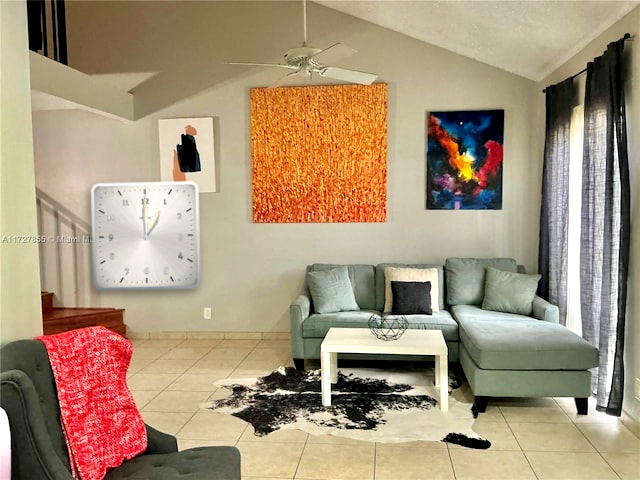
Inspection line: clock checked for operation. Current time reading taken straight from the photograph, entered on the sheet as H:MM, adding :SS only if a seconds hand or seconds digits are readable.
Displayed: 1:00
